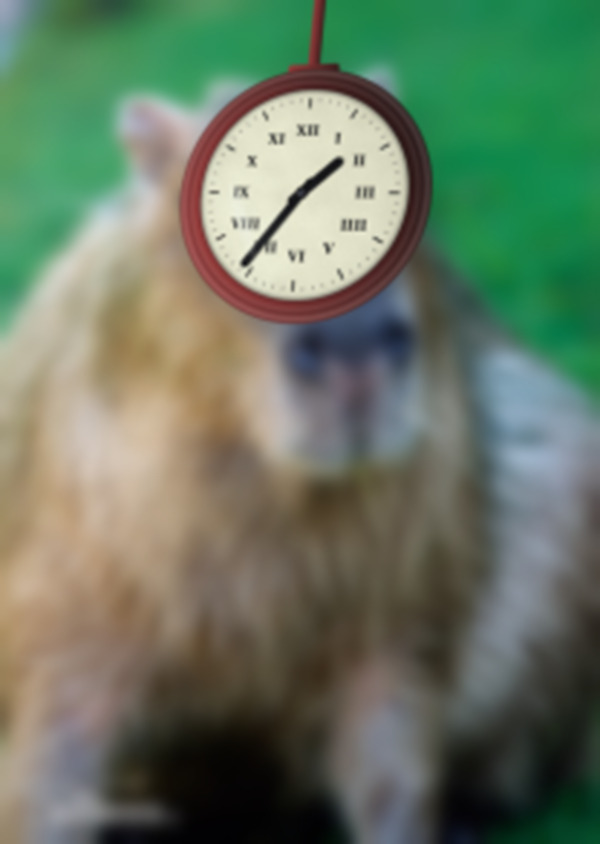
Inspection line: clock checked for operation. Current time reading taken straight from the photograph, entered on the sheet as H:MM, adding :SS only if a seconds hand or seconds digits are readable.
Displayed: 1:36
